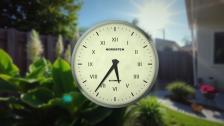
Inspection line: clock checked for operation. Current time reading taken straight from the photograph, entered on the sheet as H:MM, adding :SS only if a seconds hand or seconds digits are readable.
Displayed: 5:36
